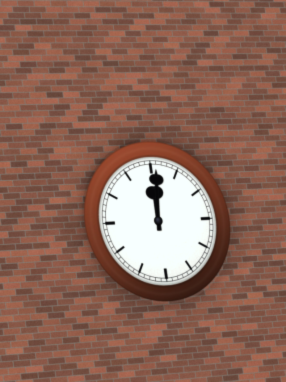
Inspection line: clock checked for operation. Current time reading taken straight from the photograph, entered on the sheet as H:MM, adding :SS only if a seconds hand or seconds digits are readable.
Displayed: 12:01
